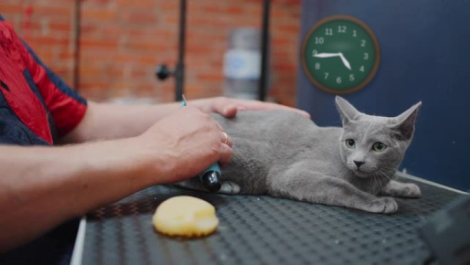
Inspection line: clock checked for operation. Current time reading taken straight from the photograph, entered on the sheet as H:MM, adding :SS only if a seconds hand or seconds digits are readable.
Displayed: 4:44
